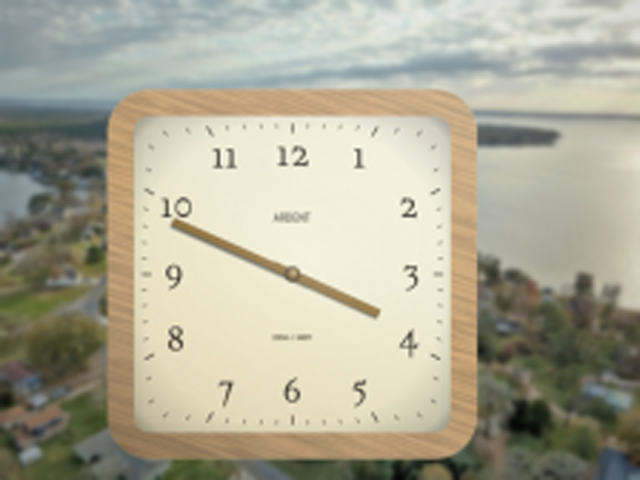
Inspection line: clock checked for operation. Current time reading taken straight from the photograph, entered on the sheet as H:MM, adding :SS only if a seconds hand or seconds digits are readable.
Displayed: 3:49
